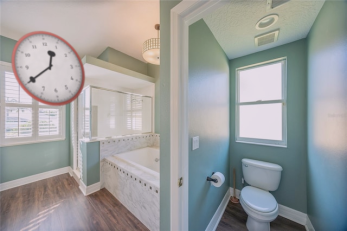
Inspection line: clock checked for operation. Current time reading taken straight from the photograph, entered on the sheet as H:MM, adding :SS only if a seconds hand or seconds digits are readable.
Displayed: 12:40
